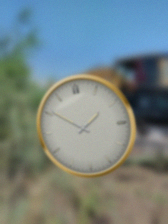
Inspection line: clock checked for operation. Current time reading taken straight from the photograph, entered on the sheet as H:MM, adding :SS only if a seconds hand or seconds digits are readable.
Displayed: 1:51
